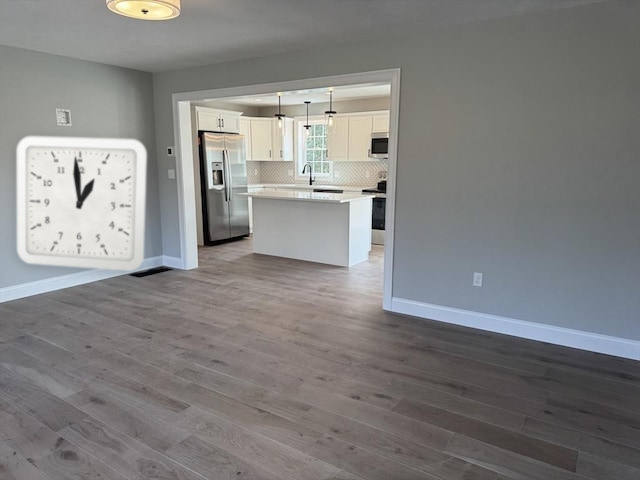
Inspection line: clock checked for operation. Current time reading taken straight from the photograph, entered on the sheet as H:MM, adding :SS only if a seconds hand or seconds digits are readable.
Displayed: 12:59
